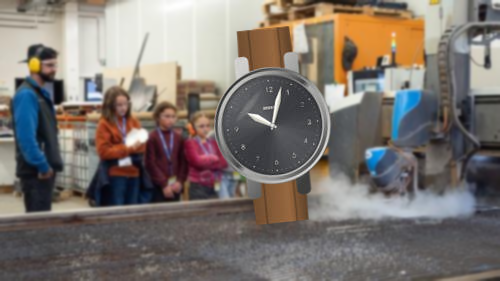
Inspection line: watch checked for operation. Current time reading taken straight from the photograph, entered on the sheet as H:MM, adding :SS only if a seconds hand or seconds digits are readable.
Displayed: 10:03
